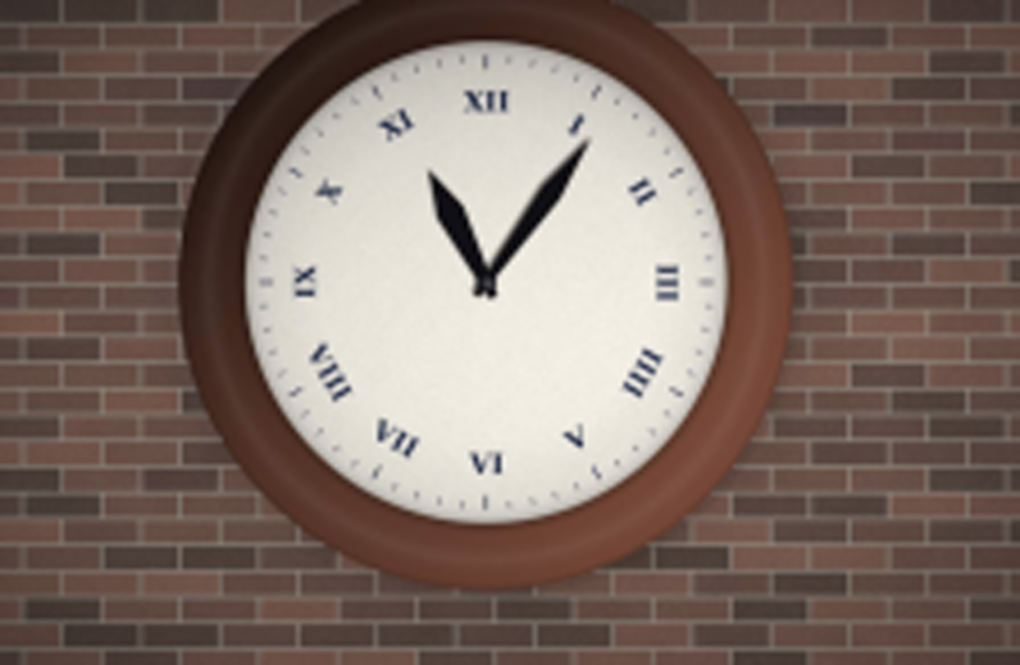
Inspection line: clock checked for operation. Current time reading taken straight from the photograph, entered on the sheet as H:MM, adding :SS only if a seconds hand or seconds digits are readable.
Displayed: 11:06
